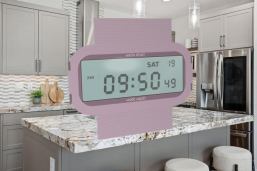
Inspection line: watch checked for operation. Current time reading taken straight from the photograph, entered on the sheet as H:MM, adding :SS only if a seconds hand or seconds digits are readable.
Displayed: 9:50:49
